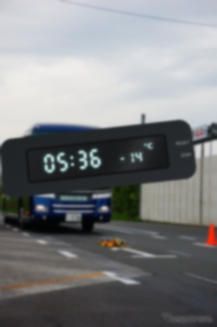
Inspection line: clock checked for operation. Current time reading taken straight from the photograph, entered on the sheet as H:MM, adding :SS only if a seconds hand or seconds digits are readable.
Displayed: 5:36
